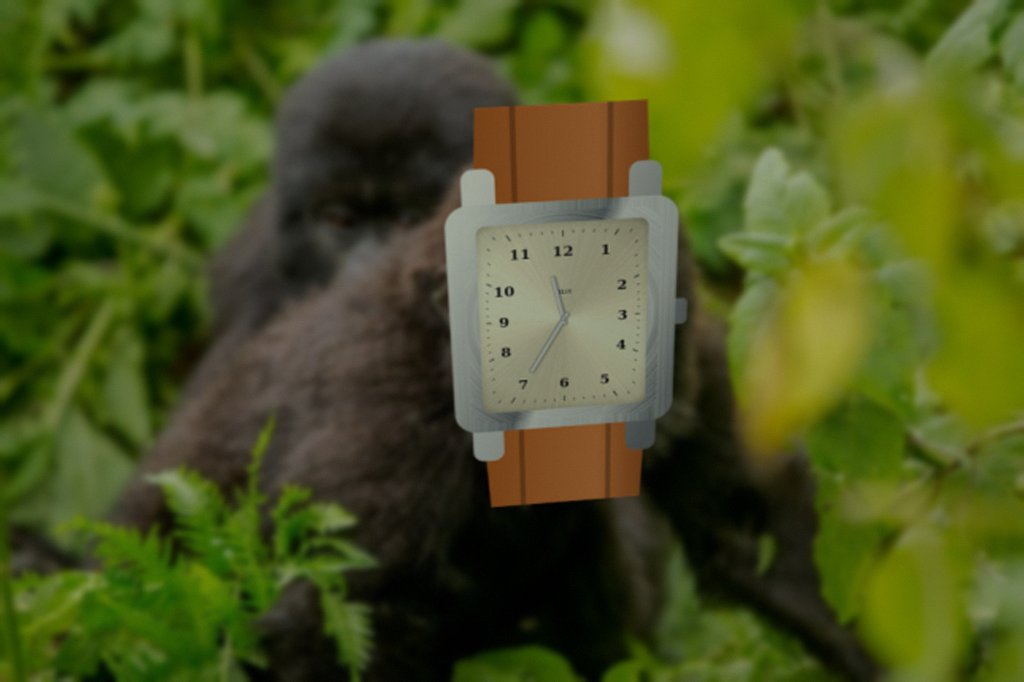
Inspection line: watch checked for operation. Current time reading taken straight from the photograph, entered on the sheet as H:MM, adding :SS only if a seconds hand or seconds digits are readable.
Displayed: 11:35
